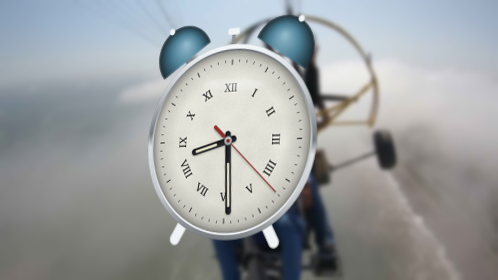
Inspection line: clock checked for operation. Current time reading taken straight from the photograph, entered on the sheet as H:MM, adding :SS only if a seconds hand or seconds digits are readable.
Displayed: 8:29:22
